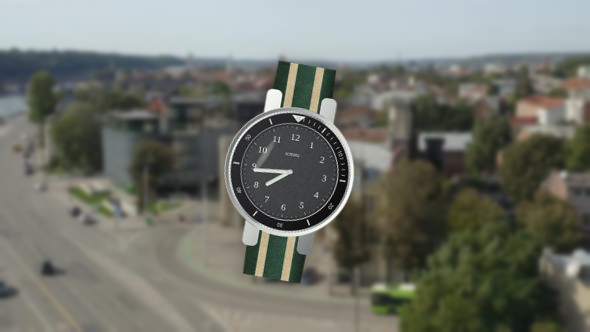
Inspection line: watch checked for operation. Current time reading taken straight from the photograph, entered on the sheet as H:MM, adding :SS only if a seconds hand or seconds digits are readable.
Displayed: 7:44
